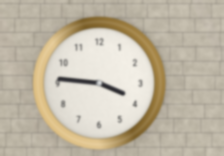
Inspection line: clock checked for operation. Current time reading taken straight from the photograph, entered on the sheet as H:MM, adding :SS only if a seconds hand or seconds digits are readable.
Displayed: 3:46
